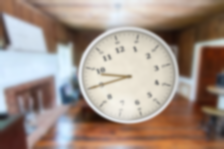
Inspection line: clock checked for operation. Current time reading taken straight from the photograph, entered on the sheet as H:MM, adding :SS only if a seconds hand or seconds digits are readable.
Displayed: 9:45
